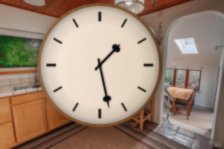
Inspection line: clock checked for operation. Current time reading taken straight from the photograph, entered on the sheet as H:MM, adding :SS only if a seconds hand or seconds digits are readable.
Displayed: 1:28
